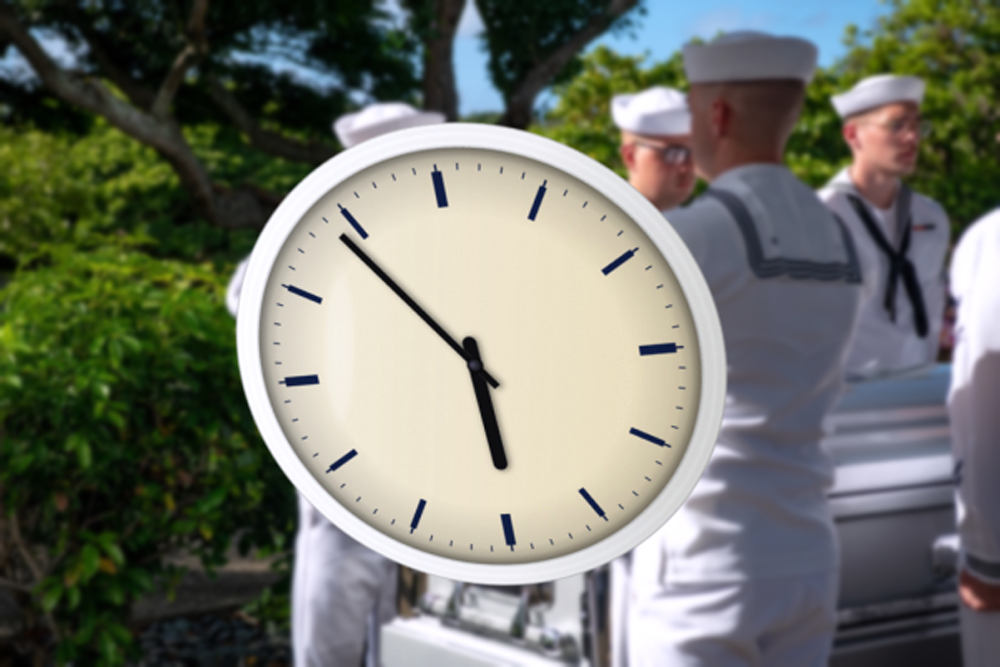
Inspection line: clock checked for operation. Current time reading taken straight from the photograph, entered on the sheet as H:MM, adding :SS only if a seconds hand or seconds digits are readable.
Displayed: 5:54
